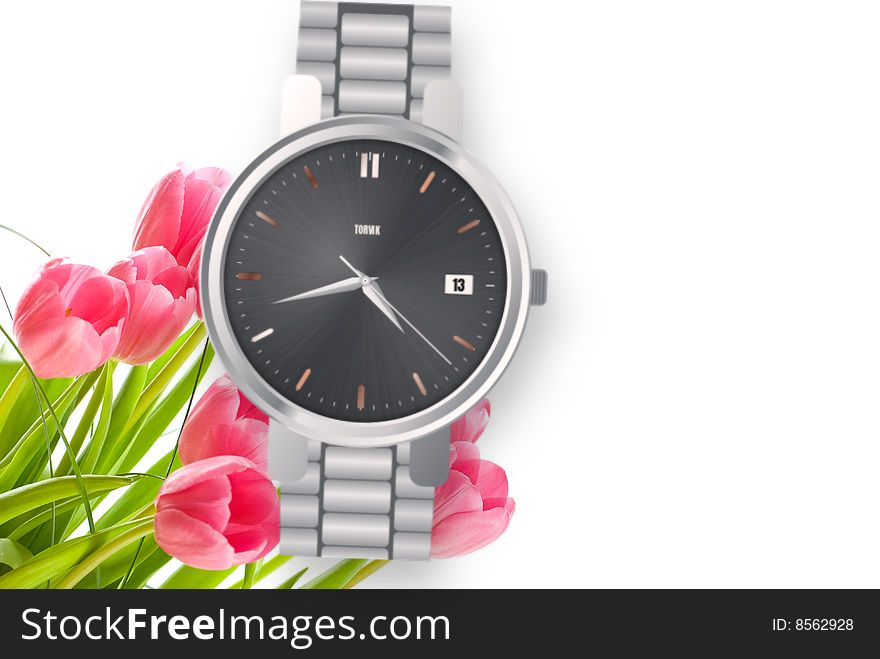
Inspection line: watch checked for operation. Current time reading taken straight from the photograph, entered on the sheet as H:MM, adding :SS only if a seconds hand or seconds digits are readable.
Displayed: 4:42:22
